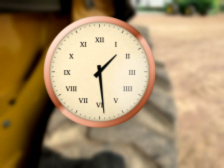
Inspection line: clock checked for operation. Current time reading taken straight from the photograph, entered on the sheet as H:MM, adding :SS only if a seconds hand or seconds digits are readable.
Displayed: 1:29
